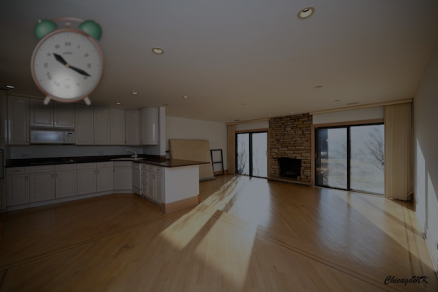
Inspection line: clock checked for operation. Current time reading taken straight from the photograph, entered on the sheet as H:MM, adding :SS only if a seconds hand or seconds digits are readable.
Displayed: 10:19
